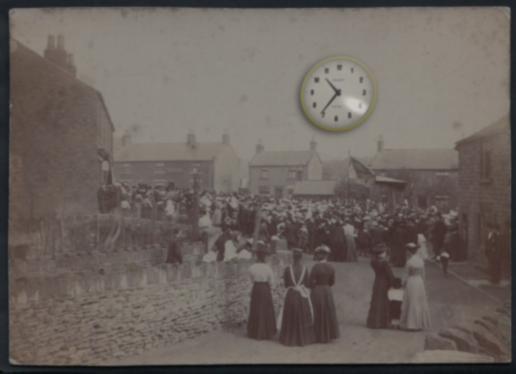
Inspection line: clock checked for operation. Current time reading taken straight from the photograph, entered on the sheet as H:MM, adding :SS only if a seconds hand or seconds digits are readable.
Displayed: 10:36
